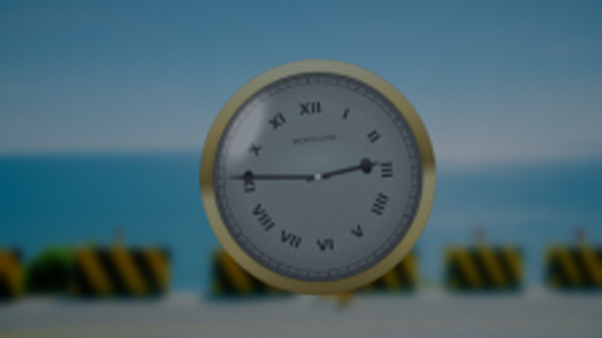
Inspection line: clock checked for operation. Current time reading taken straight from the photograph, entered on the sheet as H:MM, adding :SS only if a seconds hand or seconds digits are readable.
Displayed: 2:46
